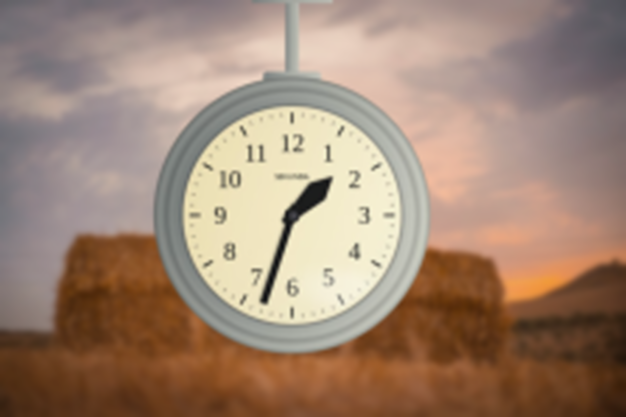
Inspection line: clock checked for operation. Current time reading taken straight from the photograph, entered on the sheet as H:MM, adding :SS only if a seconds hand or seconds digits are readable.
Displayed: 1:33
